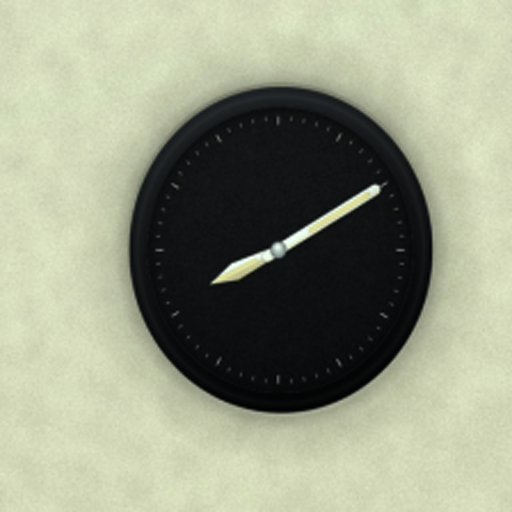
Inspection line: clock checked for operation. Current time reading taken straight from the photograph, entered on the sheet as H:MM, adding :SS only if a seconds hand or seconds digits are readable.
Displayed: 8:10
